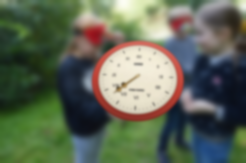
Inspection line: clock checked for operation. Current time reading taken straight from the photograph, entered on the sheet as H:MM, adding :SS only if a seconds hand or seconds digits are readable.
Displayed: 7:38
